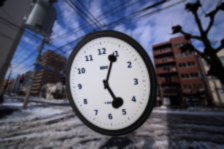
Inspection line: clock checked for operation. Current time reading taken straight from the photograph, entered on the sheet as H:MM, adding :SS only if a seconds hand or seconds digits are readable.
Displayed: 5:04
